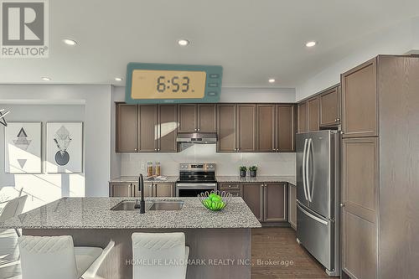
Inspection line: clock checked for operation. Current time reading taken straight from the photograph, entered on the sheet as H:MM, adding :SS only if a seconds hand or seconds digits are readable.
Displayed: 6:53
